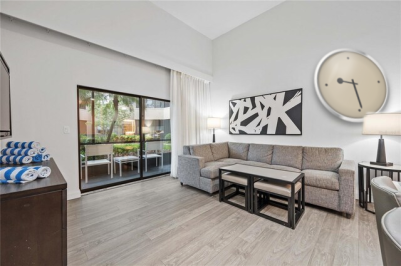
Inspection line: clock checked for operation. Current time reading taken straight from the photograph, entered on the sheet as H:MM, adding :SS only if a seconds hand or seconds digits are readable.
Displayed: 9:29
